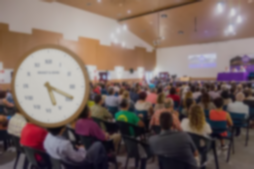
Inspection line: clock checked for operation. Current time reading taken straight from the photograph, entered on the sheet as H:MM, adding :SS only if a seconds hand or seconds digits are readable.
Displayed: 5:19
